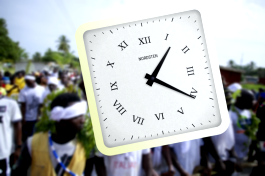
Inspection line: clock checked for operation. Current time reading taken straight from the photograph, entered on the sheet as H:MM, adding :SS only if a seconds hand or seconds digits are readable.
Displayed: 1:21
